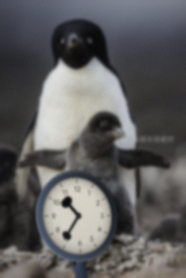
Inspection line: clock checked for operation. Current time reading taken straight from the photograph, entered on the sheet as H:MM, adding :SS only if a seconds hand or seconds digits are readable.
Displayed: 10:36
